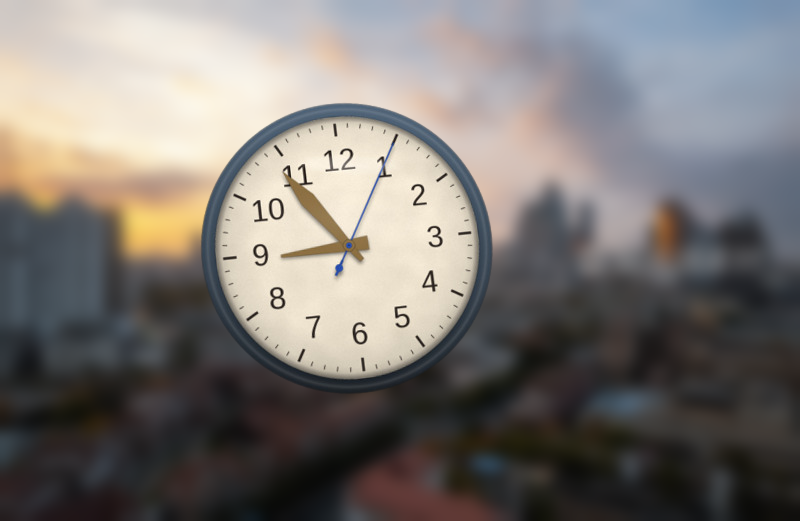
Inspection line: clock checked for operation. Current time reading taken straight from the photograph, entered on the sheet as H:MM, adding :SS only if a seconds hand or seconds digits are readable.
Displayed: 8:54:05
